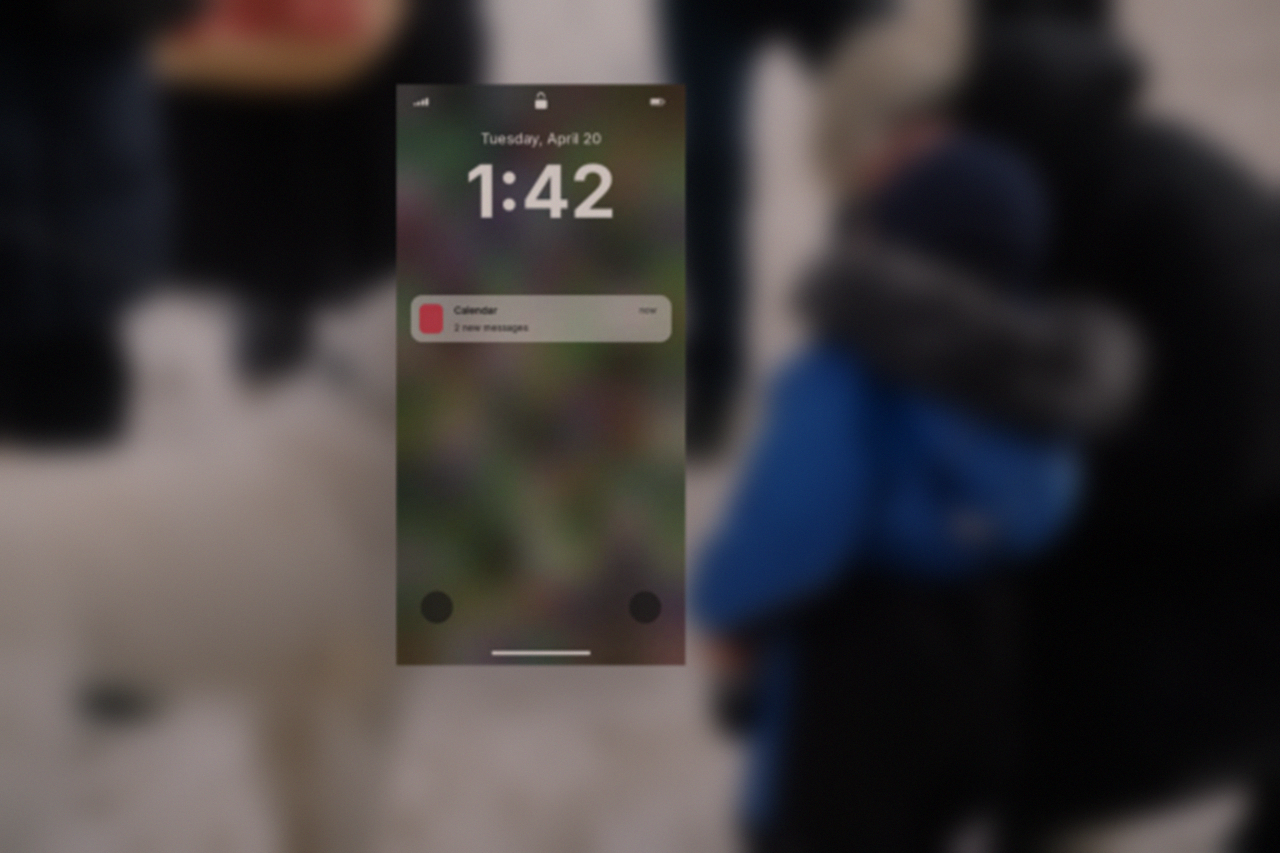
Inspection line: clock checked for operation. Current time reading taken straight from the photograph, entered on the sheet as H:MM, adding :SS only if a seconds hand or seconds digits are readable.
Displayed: 1:42
